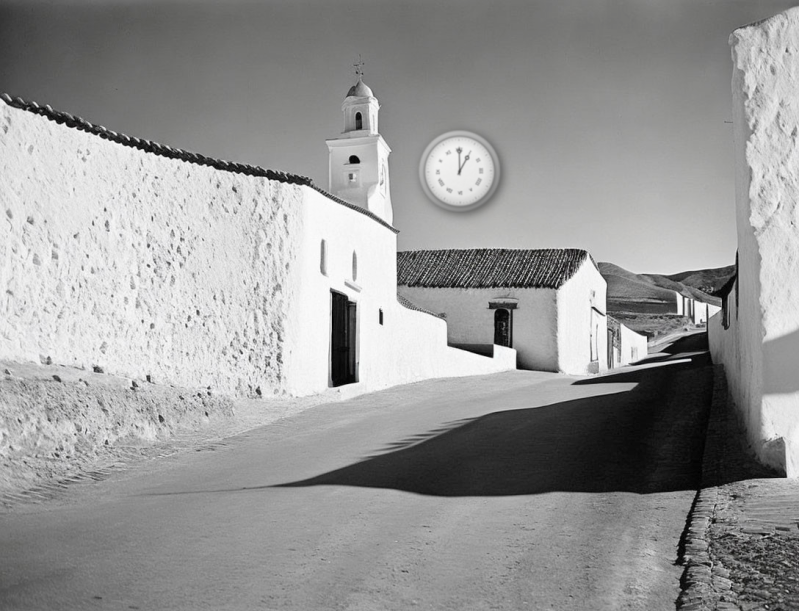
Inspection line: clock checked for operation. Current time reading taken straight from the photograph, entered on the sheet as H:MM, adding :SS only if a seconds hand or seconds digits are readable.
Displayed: 1:00
